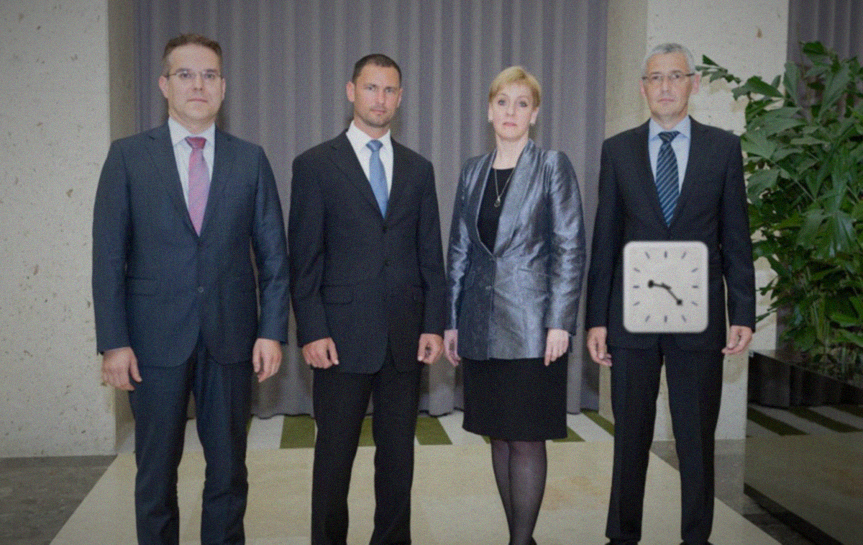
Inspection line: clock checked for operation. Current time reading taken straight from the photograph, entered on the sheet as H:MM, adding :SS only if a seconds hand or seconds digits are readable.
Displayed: 9:23
